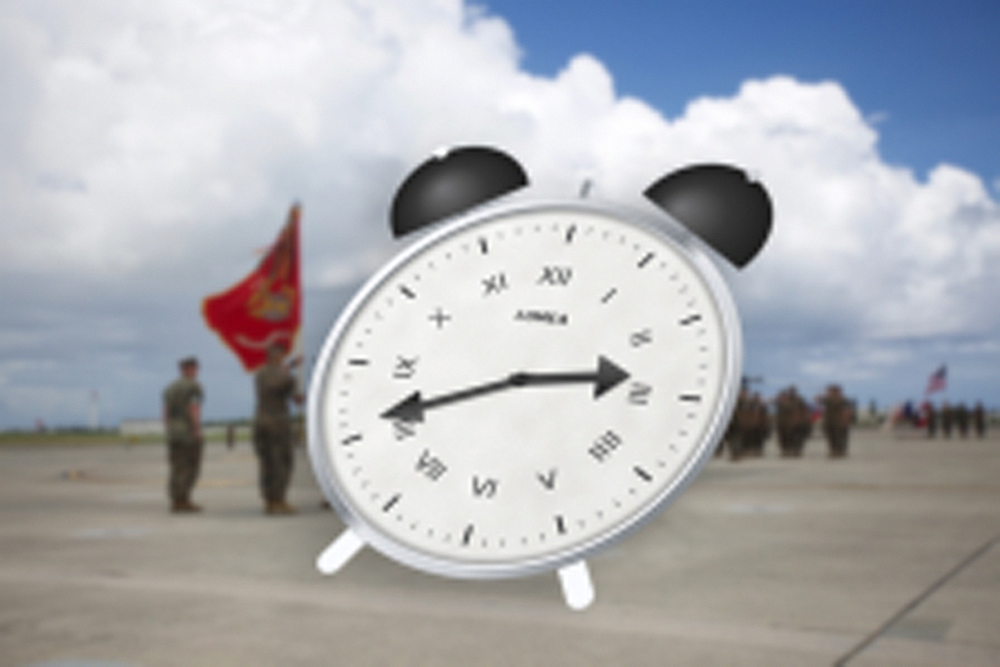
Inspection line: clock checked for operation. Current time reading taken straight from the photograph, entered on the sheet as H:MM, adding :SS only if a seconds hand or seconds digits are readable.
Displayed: 2:41
